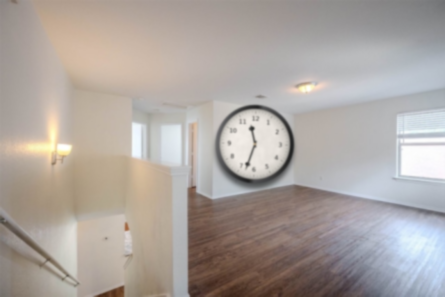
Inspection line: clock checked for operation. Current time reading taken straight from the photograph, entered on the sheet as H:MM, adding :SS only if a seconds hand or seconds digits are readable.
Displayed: 11:33
